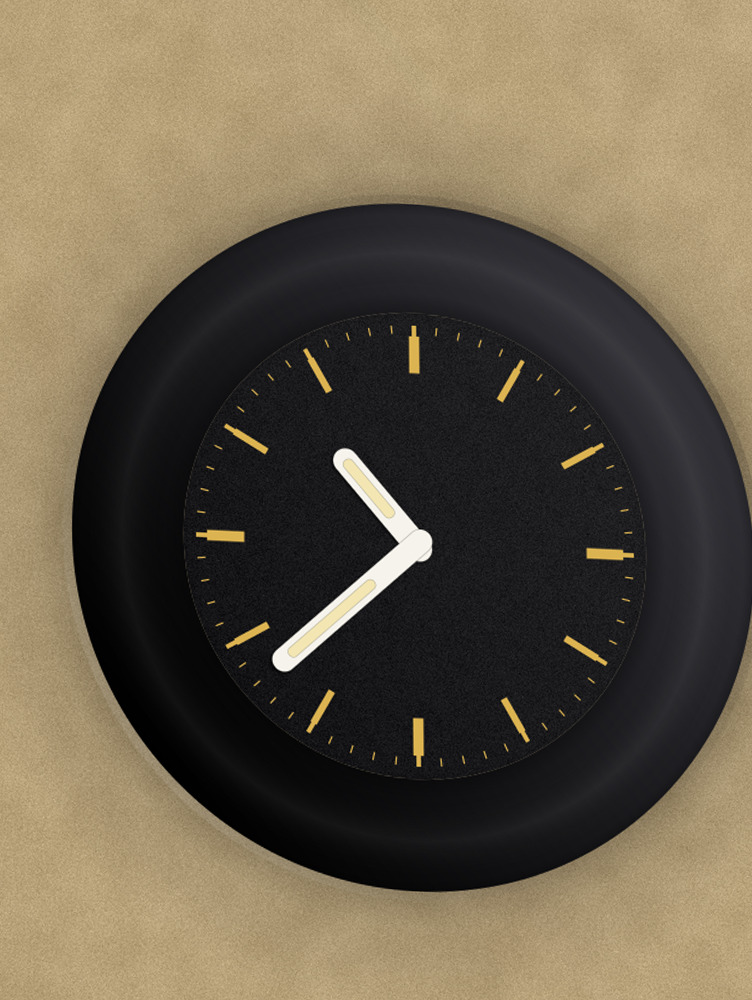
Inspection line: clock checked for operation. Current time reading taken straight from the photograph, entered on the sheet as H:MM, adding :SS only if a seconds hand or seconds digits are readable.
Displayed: 10:38
